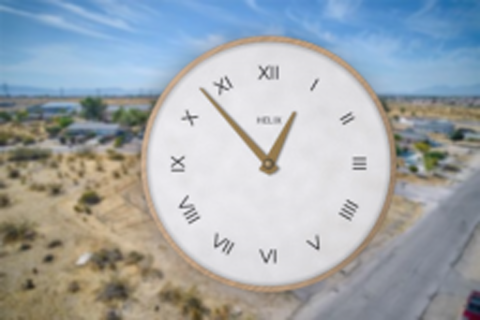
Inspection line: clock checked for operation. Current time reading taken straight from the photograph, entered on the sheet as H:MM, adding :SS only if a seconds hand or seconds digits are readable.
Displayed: 12:53
